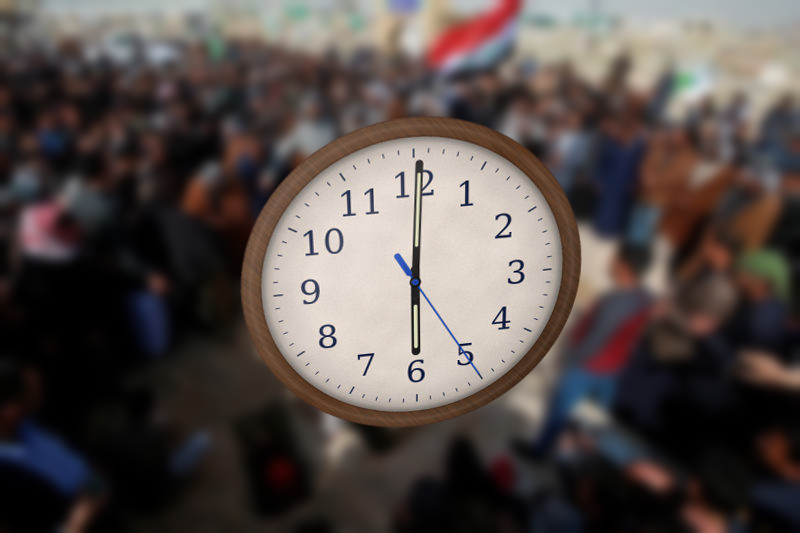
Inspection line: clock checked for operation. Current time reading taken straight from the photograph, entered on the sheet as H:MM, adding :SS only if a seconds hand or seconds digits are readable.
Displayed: 6:00:25
